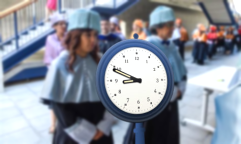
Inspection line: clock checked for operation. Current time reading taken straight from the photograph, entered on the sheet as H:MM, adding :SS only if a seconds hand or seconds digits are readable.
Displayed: 8:49
